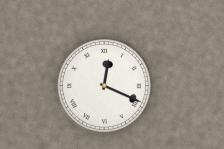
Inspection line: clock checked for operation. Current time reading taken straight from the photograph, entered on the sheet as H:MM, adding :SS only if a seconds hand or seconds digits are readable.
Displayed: 12:19
